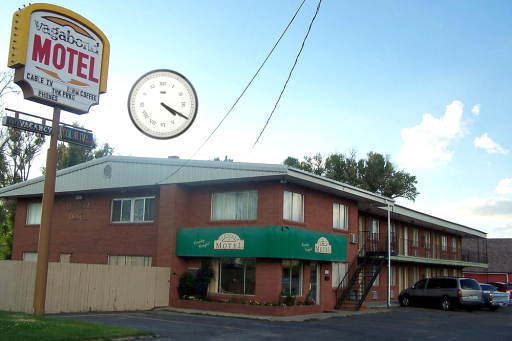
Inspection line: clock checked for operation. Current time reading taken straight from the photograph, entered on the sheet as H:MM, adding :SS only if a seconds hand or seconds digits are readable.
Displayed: 4:20
